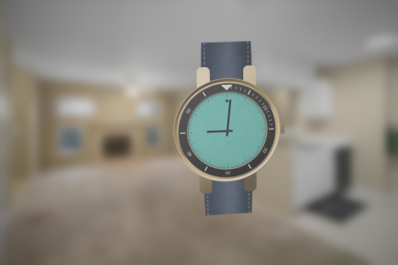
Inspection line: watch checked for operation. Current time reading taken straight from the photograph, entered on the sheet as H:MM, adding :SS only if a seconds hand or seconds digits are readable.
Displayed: 9:01
